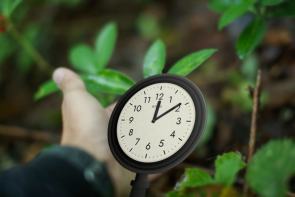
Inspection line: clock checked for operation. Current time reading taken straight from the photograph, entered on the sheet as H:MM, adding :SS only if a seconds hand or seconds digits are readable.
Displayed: 12:09
